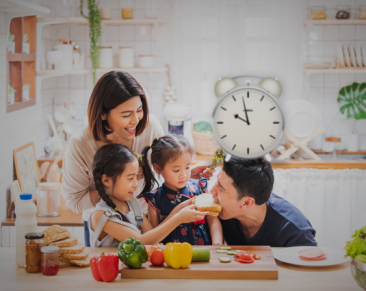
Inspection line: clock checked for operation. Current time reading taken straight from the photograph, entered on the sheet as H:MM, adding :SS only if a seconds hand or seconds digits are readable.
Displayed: 9:58
